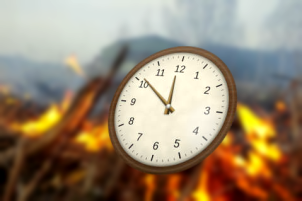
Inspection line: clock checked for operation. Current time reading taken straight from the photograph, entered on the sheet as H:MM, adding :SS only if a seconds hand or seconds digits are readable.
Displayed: 11:51
